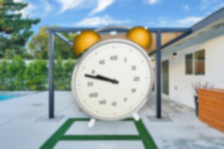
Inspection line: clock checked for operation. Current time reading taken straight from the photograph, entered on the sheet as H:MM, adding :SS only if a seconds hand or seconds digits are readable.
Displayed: 9:48
